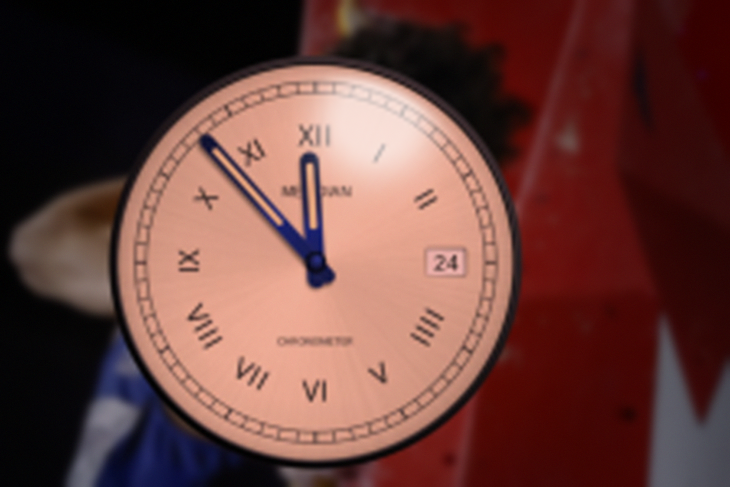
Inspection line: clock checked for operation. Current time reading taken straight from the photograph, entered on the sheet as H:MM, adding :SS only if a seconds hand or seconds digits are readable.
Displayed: 11:53
